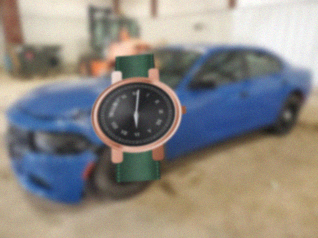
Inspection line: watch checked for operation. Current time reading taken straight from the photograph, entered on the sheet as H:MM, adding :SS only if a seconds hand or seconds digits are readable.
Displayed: 6:01
